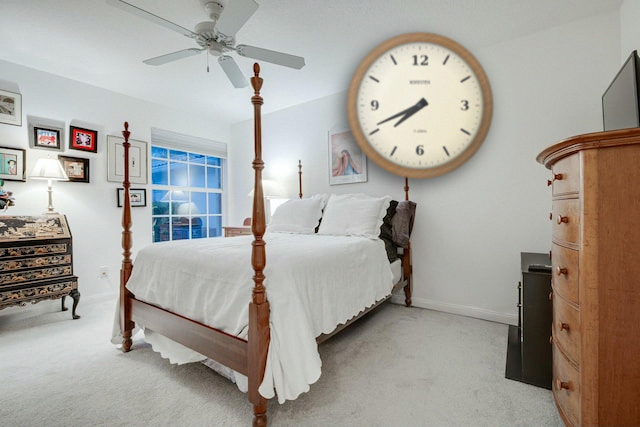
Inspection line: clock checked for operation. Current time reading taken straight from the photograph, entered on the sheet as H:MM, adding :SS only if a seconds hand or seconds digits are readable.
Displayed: 7:41
